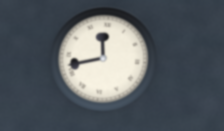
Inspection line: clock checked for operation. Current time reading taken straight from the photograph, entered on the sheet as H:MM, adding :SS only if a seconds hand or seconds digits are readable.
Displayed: 11:42
